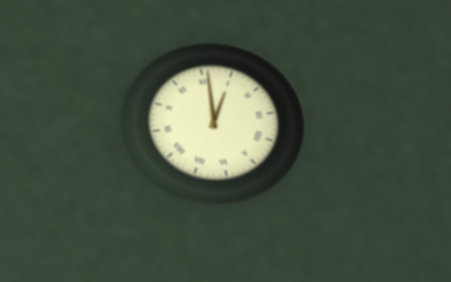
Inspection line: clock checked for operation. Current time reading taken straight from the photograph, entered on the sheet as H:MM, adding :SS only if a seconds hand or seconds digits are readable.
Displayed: 1:01
